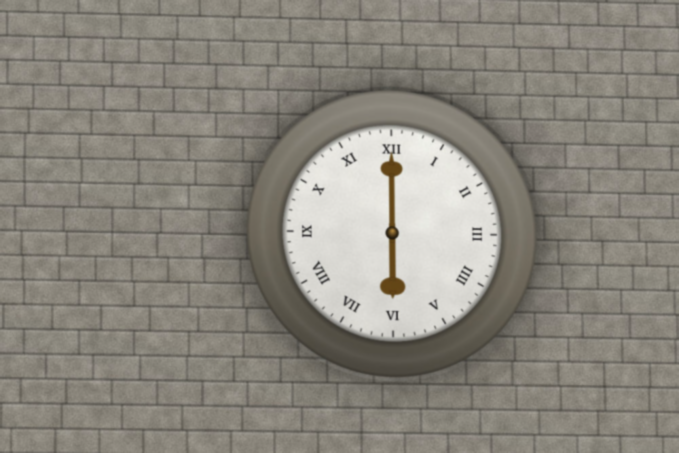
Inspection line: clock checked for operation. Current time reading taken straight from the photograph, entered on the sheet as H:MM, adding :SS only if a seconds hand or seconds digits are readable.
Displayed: 6:00
